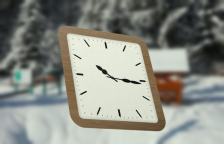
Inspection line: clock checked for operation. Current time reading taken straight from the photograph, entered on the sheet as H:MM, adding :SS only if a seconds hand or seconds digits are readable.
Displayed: 10:16
